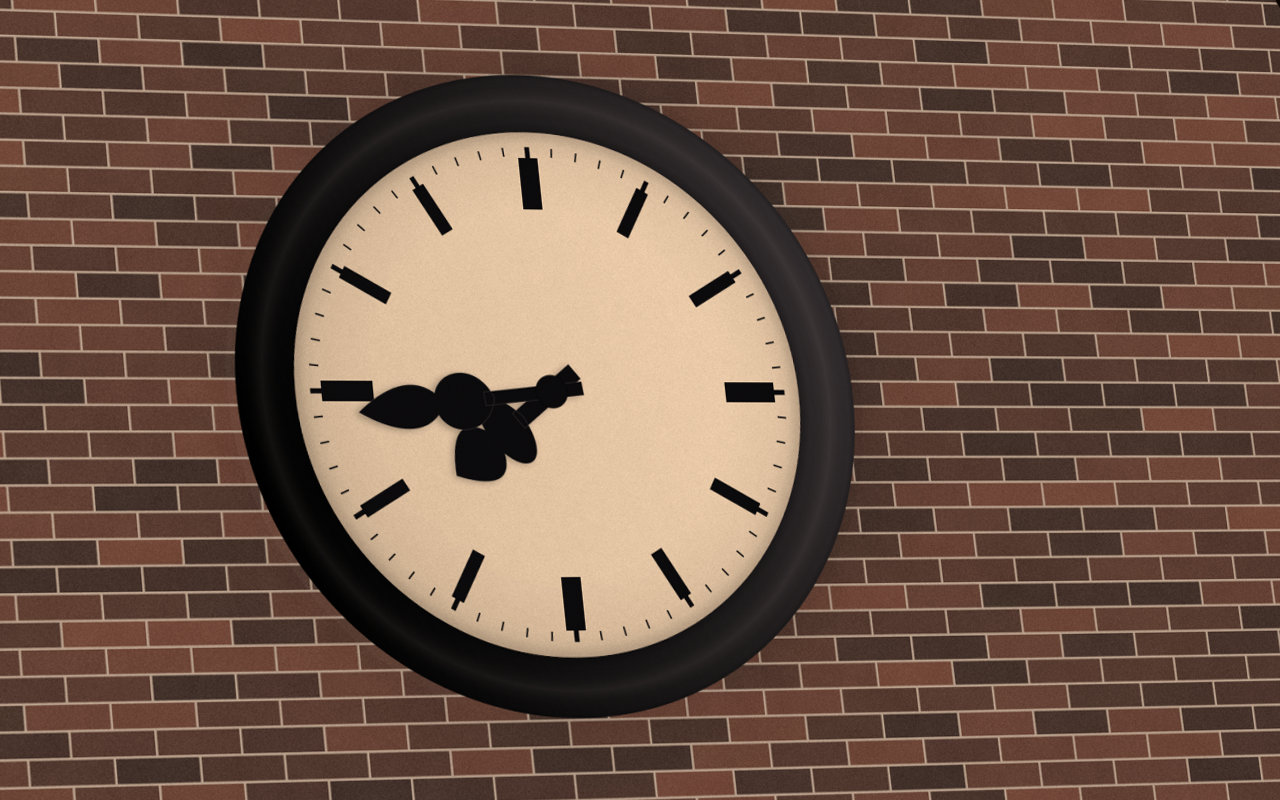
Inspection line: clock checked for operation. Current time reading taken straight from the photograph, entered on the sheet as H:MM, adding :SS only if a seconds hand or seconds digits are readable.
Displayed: 7:44
